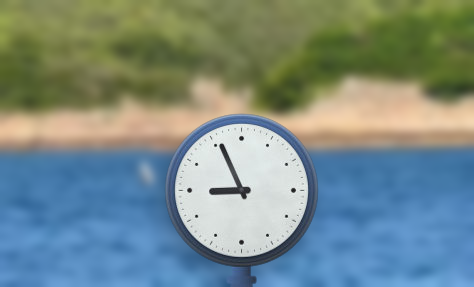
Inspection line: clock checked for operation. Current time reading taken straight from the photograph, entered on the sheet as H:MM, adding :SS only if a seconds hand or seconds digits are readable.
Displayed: 8:56
